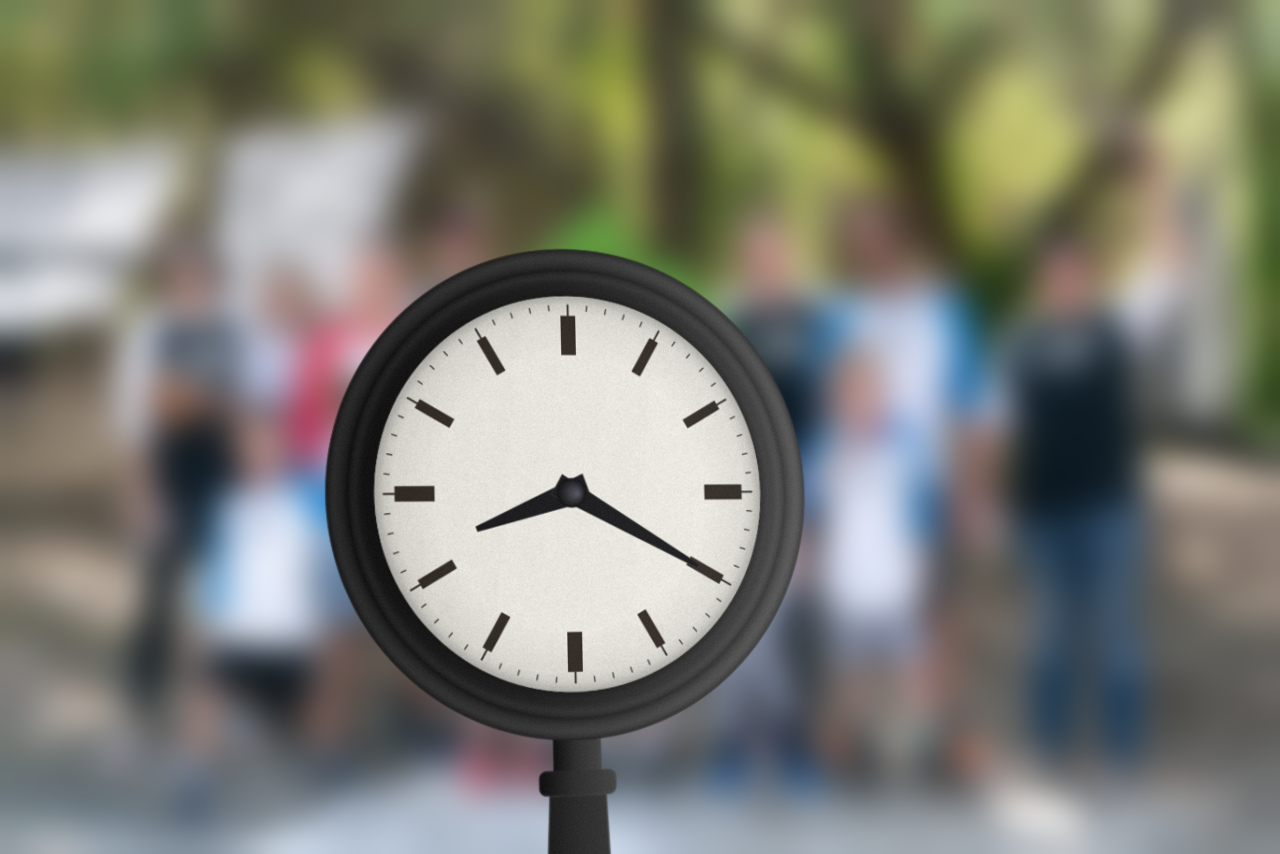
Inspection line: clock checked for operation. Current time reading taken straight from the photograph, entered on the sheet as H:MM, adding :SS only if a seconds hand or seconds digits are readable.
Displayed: 8:20
